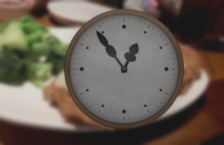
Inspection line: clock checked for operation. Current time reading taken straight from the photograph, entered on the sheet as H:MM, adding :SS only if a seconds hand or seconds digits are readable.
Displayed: 12:54
